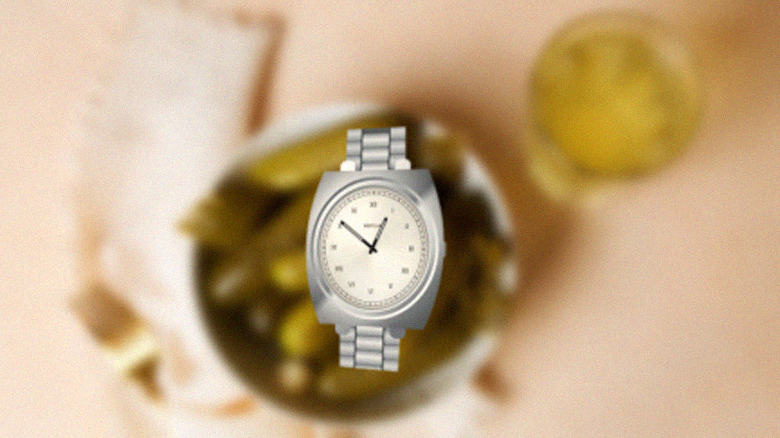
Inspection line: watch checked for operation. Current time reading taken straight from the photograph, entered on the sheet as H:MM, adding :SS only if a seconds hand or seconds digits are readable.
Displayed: 12:51
